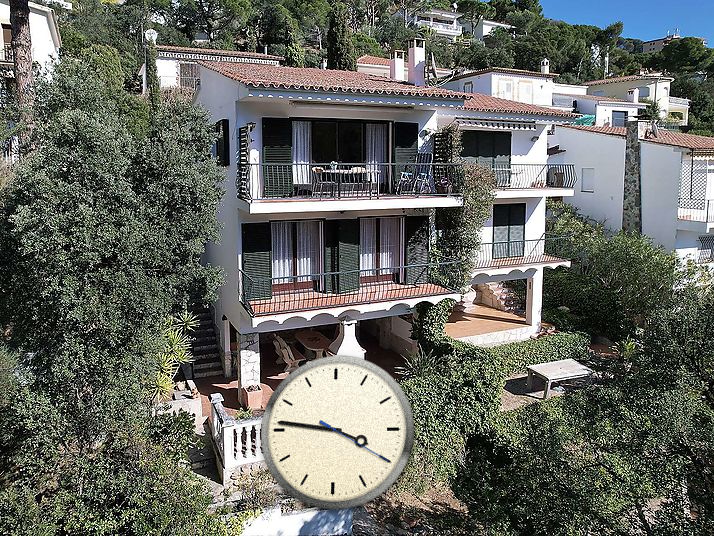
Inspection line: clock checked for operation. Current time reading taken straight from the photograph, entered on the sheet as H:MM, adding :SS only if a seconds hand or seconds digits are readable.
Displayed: 3:46:20
